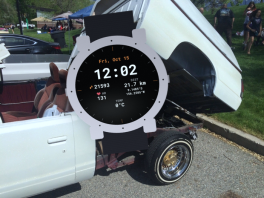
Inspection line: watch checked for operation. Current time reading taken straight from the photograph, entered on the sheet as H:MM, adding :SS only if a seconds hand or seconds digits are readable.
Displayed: 12:02
